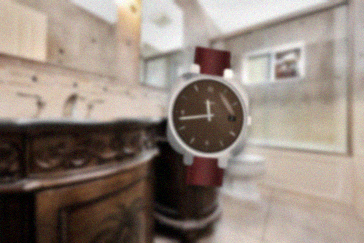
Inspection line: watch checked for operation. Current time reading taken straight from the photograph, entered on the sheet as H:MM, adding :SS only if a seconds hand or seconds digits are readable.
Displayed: 11:43
